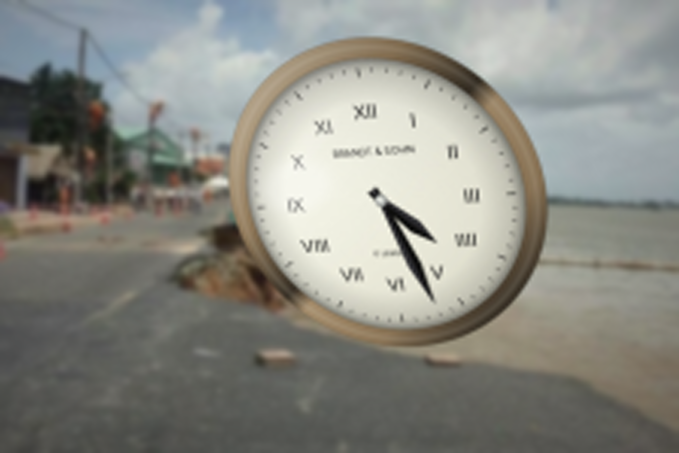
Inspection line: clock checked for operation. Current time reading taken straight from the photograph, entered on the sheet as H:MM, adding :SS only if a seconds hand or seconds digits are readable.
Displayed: 4:27
